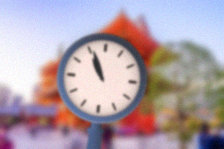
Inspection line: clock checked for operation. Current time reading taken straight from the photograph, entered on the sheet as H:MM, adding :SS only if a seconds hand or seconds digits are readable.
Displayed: 10:56
